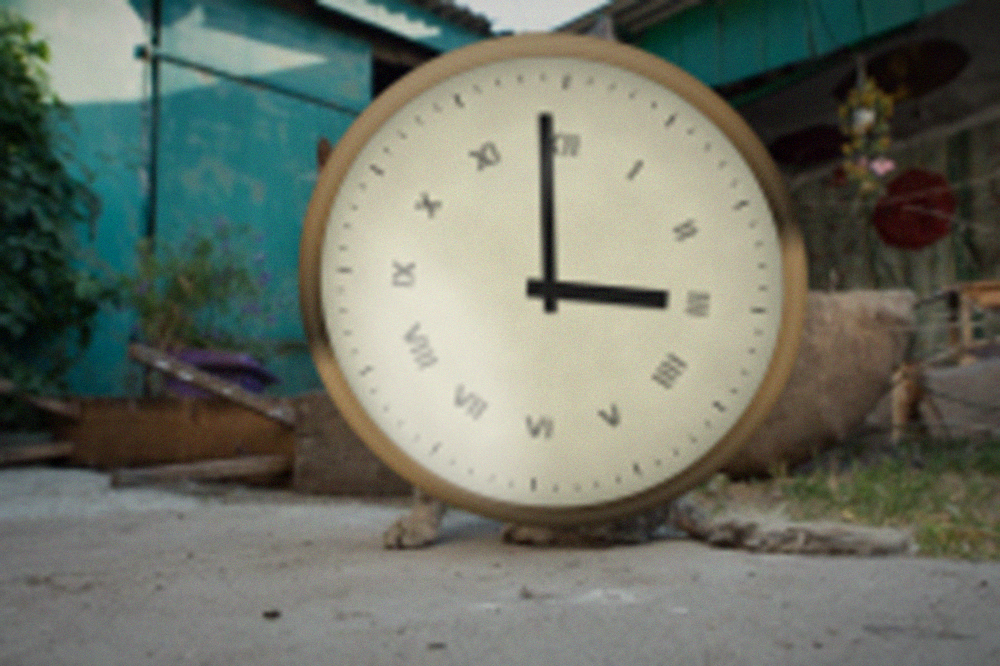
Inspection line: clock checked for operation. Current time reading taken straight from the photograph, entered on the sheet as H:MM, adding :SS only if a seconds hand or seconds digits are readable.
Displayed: 2:59
